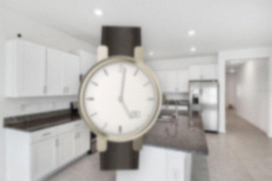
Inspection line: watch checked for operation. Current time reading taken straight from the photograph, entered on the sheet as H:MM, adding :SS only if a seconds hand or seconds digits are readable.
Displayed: 5:01
